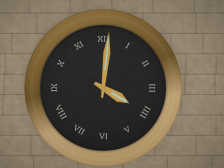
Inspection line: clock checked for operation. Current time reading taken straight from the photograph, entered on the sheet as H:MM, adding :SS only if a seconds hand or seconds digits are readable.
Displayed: 4:01
